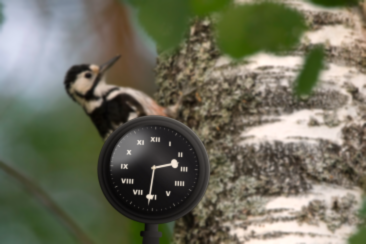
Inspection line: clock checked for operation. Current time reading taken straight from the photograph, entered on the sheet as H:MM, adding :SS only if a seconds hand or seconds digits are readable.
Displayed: 2:31
